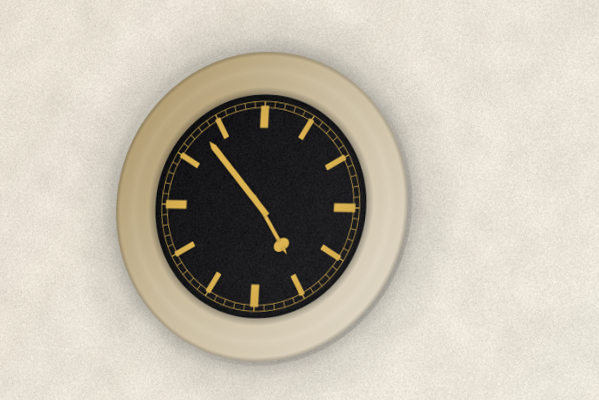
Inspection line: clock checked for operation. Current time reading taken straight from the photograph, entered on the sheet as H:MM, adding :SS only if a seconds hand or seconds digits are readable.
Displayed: 4:53
